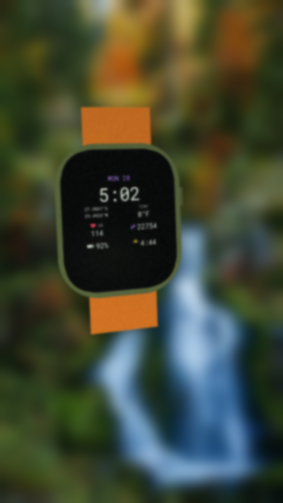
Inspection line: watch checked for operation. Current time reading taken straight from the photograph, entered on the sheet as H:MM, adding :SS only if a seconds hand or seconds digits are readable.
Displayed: 5:02
